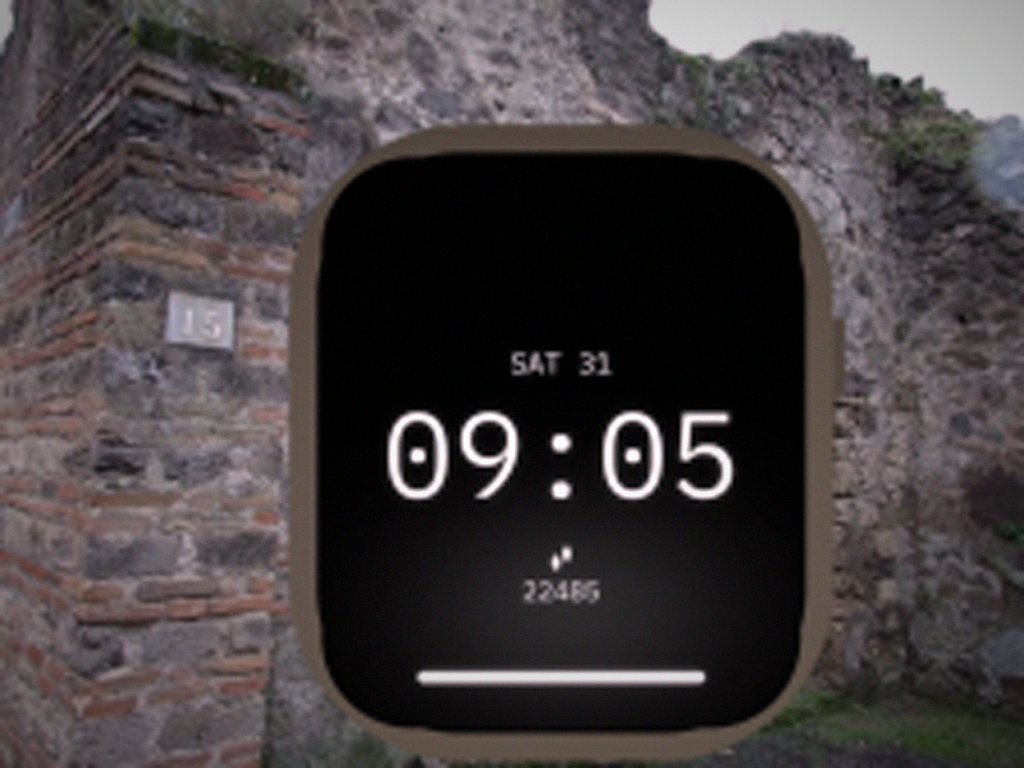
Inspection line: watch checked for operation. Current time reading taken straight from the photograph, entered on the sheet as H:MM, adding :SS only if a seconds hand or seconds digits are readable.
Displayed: 9:05
